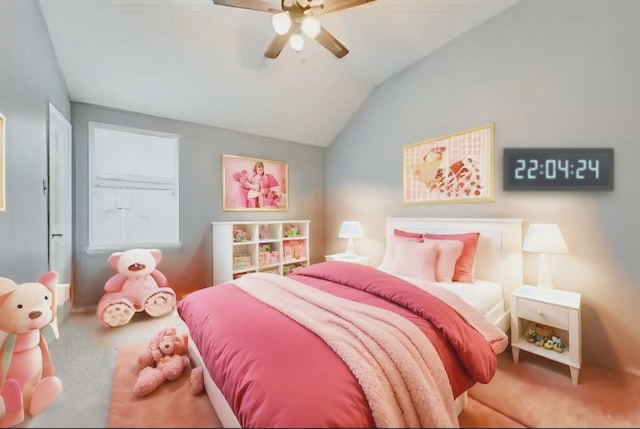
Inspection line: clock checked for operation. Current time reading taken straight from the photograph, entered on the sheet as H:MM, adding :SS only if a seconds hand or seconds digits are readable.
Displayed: 22:04:24
